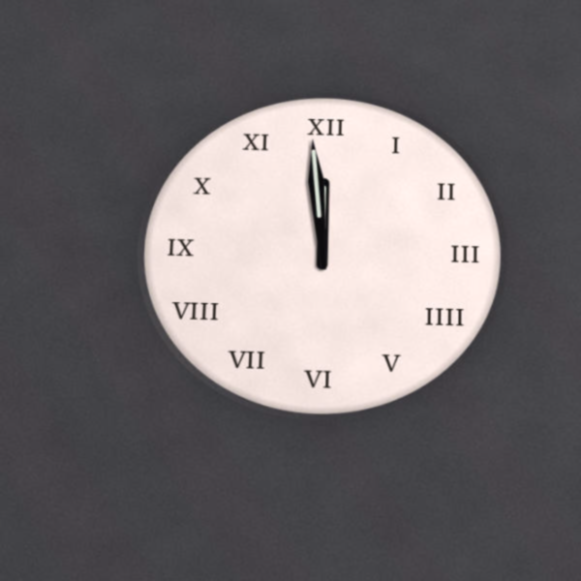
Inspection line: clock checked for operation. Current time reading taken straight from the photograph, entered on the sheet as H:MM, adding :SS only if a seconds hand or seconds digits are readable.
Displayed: 11:59
